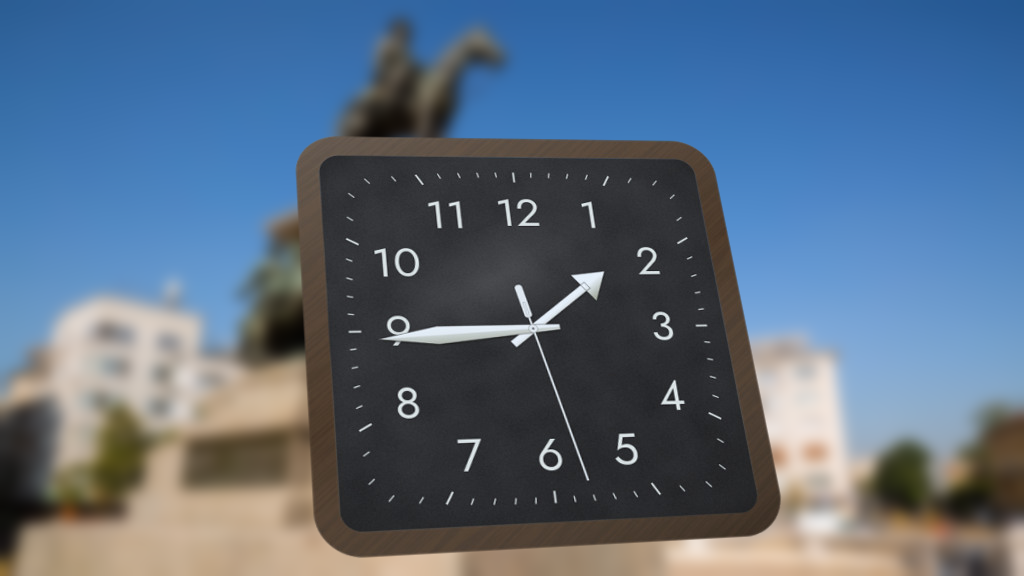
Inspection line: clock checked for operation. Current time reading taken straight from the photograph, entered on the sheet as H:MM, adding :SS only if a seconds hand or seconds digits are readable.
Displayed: 1:44:28
